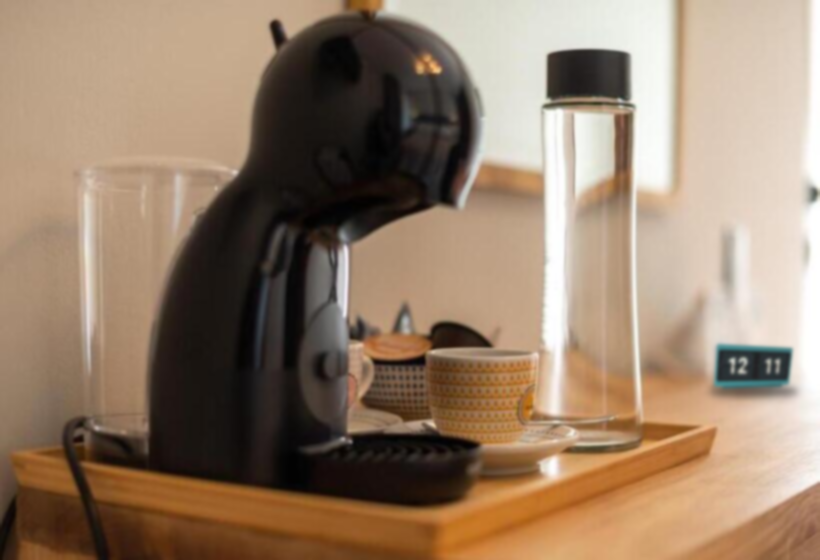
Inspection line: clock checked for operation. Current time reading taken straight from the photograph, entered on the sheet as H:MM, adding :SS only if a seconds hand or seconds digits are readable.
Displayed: 12:11
